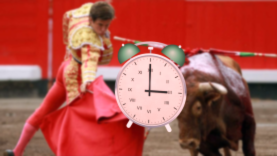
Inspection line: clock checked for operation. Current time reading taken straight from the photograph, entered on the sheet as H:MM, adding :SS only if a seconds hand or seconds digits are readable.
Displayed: 3:00
